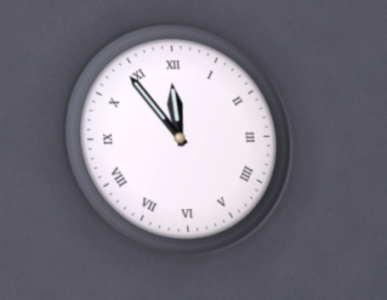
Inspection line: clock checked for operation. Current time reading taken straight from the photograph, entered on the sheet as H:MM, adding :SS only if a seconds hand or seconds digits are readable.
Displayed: 11:54
